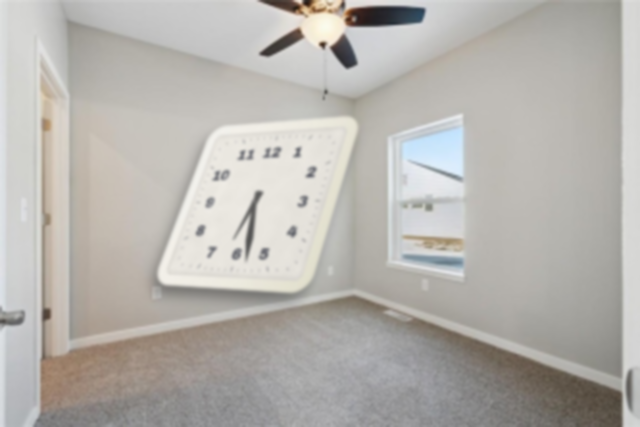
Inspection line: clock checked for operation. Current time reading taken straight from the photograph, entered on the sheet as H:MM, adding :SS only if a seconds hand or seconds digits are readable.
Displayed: 6:28
